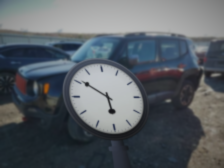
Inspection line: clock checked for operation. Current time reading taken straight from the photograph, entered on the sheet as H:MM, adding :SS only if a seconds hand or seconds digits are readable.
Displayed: 5:51
